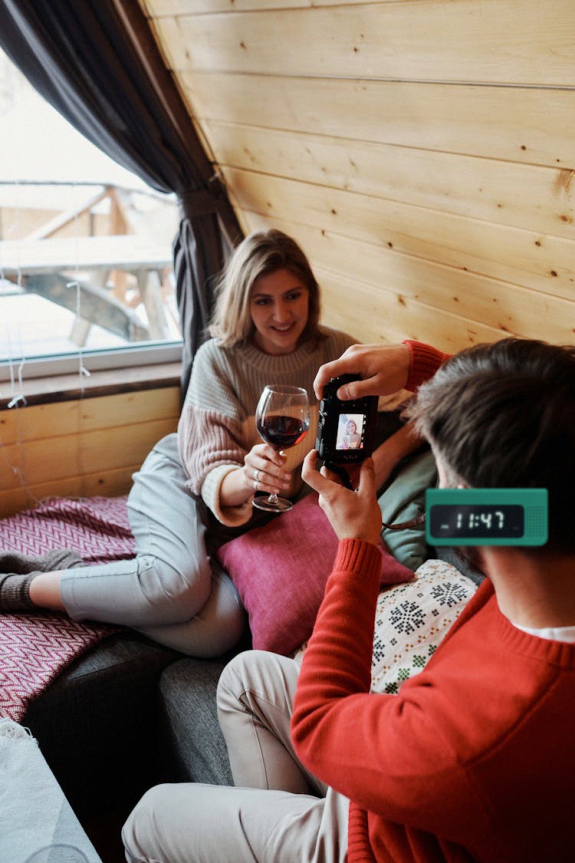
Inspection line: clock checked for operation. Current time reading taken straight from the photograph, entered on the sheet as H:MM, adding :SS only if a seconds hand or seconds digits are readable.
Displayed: 11:47
